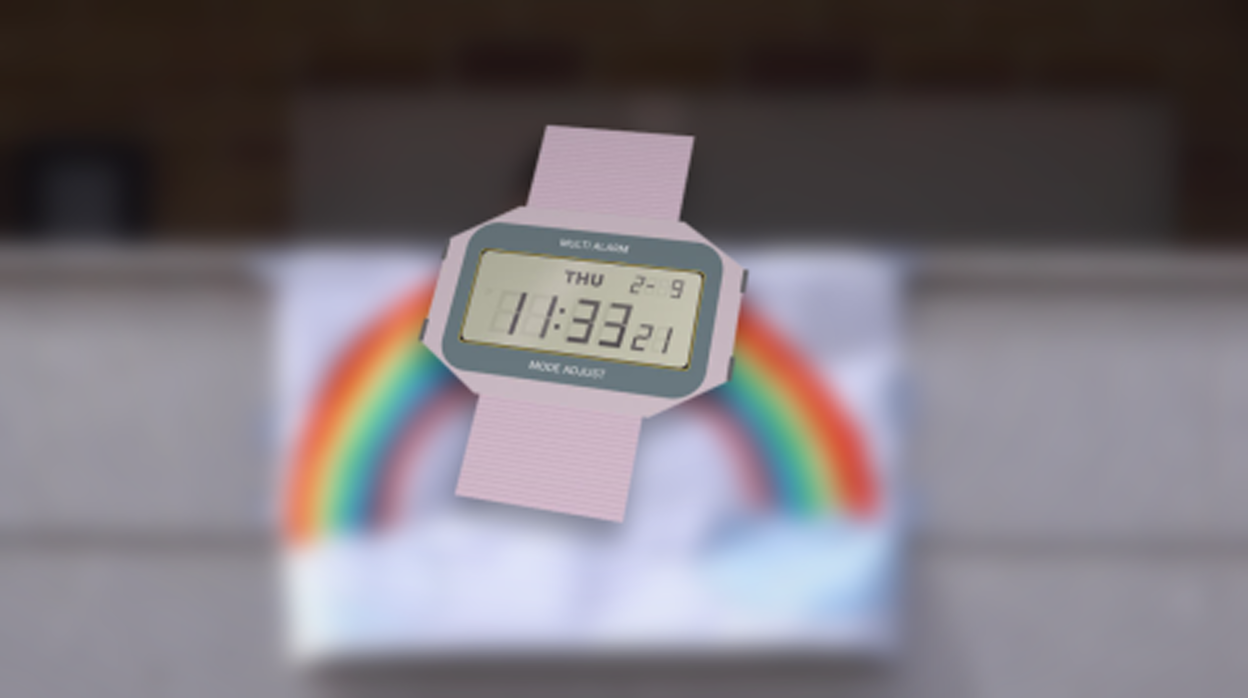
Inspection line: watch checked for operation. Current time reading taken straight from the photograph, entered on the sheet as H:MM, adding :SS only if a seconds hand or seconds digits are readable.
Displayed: 11:33:21
